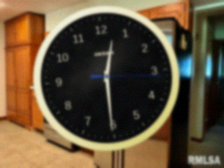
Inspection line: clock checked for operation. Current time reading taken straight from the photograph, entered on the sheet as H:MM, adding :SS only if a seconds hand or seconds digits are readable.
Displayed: 12:30:16
